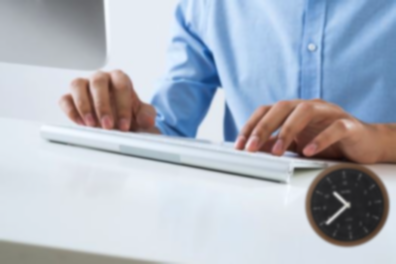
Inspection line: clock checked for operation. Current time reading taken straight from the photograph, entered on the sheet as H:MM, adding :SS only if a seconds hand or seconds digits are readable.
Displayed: 10:39
